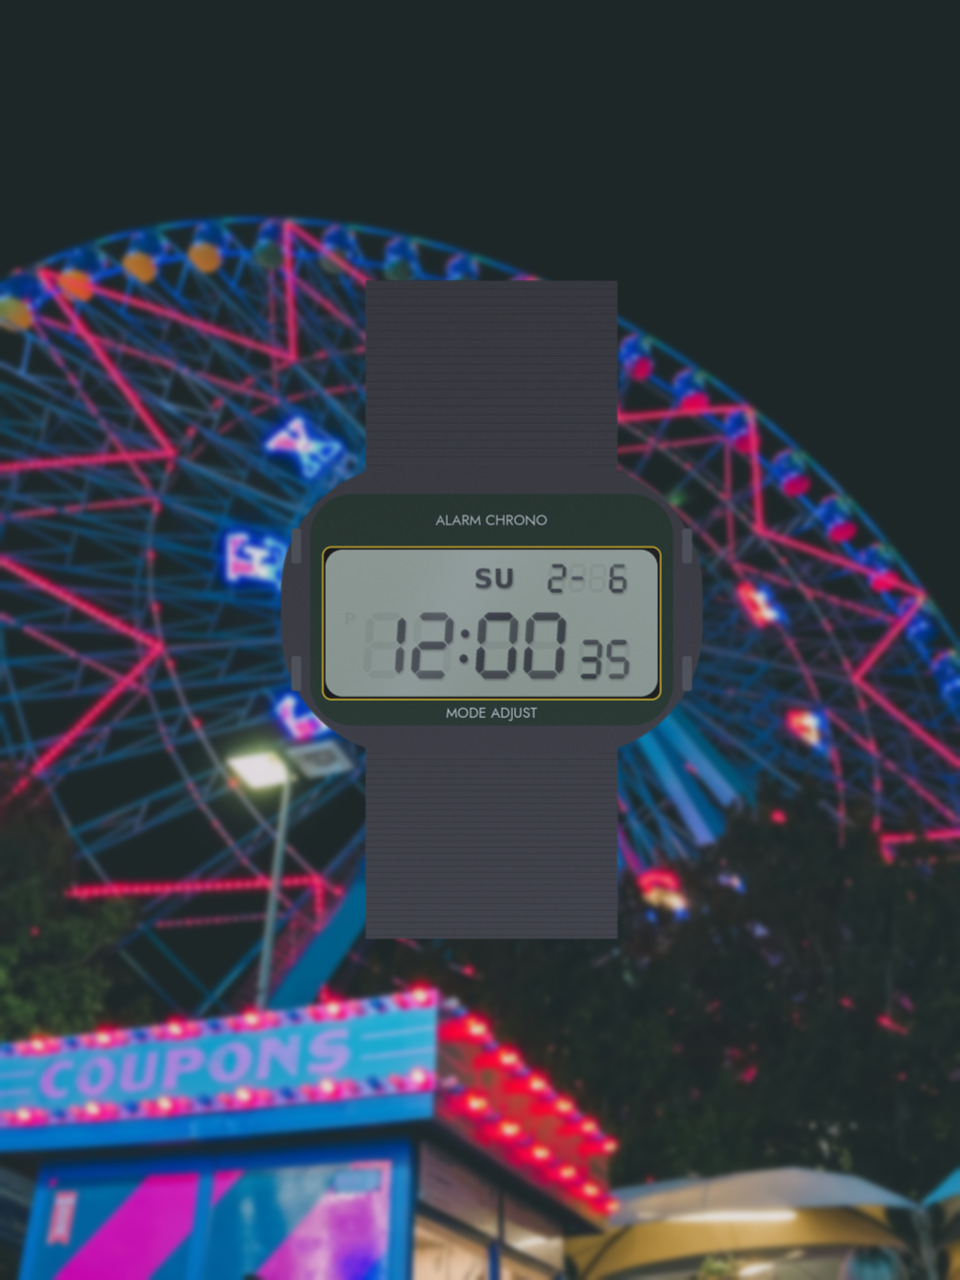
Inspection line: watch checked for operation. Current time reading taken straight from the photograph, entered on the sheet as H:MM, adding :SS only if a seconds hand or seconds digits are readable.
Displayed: 12:00:35
